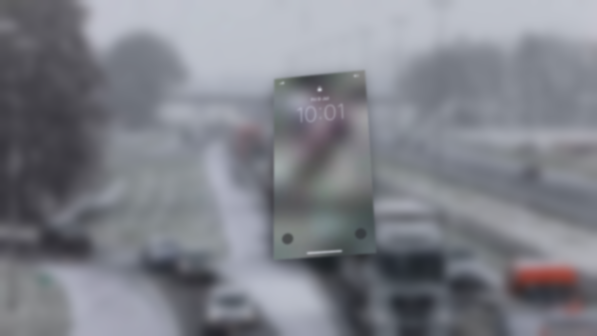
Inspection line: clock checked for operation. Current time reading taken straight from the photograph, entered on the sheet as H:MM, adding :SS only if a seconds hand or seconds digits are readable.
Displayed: 10:01
